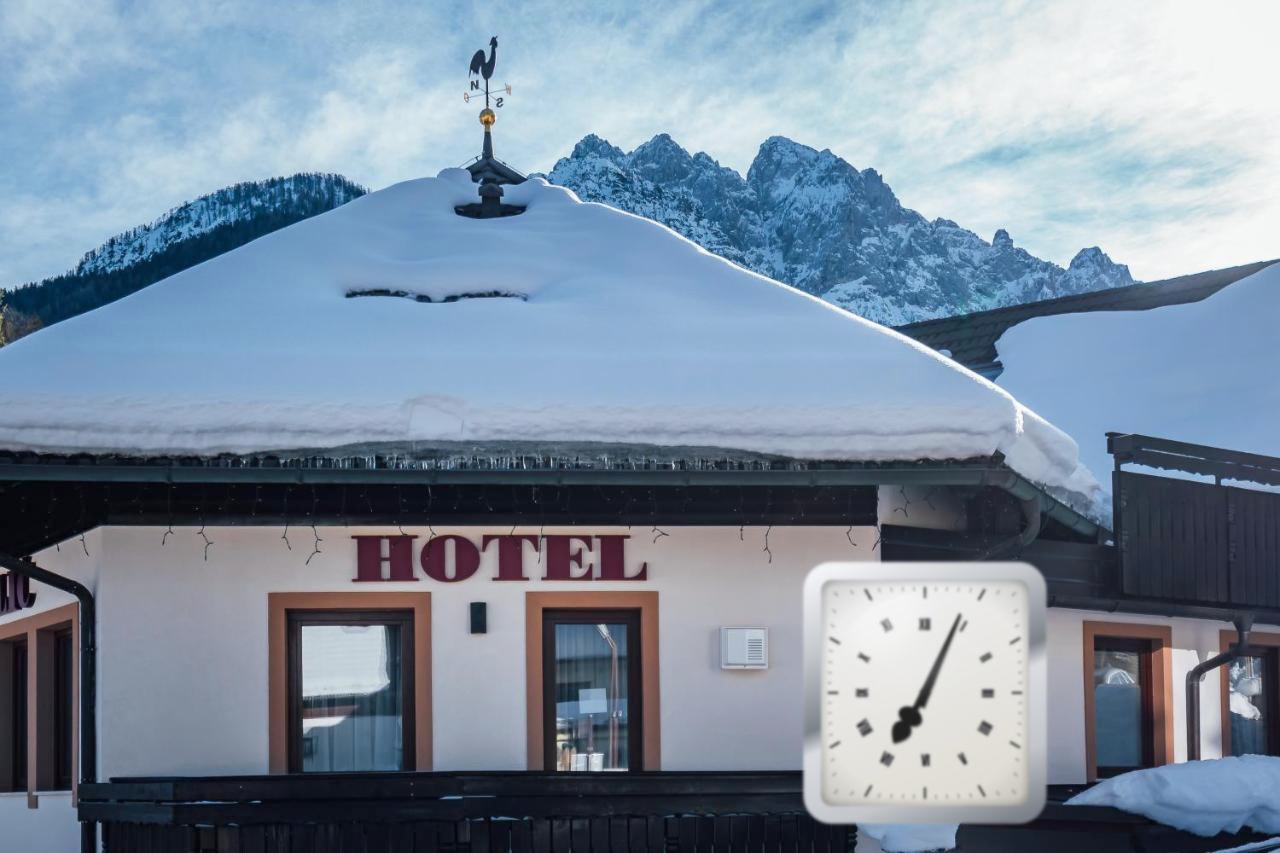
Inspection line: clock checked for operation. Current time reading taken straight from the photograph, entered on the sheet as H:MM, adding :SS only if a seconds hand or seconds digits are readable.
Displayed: 7:04
